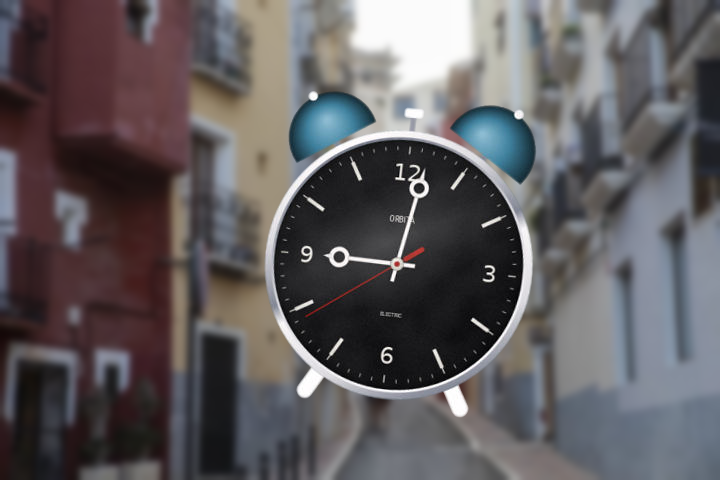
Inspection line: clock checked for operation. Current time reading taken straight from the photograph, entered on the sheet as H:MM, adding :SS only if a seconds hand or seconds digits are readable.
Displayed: 9:01:39
